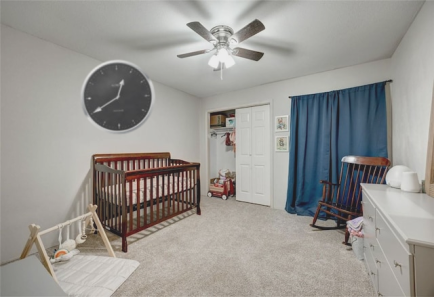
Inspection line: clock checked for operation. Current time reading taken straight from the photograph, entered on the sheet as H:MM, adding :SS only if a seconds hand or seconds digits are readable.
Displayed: 12:40
